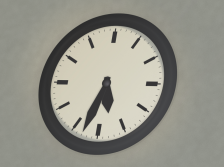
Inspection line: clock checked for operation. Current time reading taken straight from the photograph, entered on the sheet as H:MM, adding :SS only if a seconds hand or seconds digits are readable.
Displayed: 5:33
